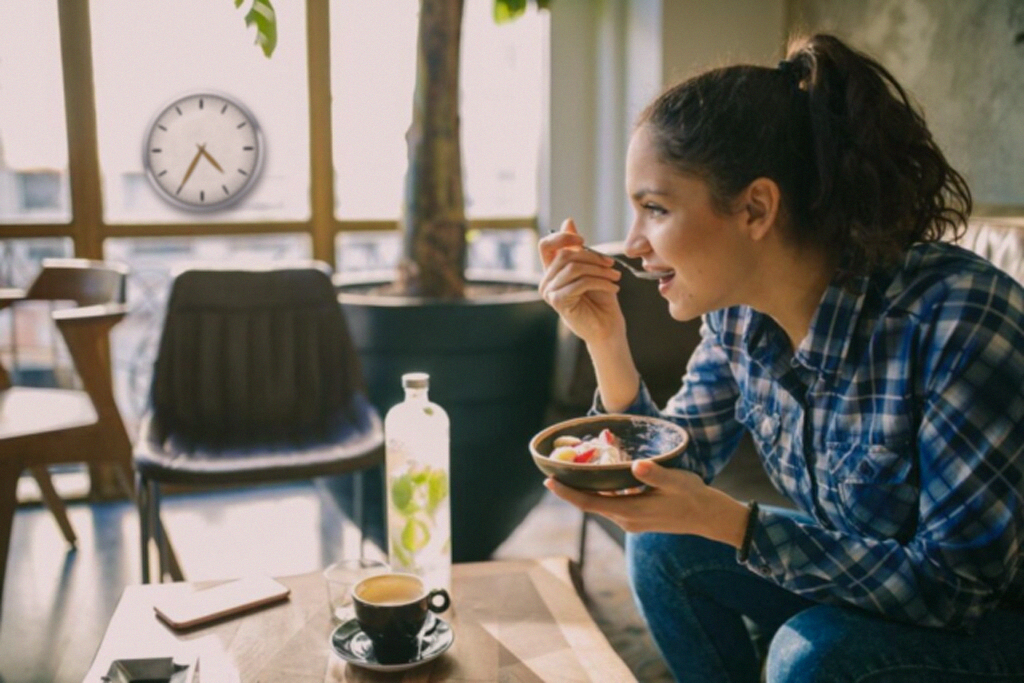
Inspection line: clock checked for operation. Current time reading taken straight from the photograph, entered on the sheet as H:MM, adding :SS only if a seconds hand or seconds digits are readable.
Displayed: 4:35
